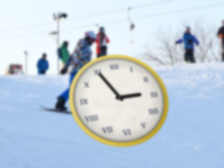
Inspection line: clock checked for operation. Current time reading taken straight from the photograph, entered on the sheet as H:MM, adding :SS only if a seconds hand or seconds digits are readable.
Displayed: 2:55
